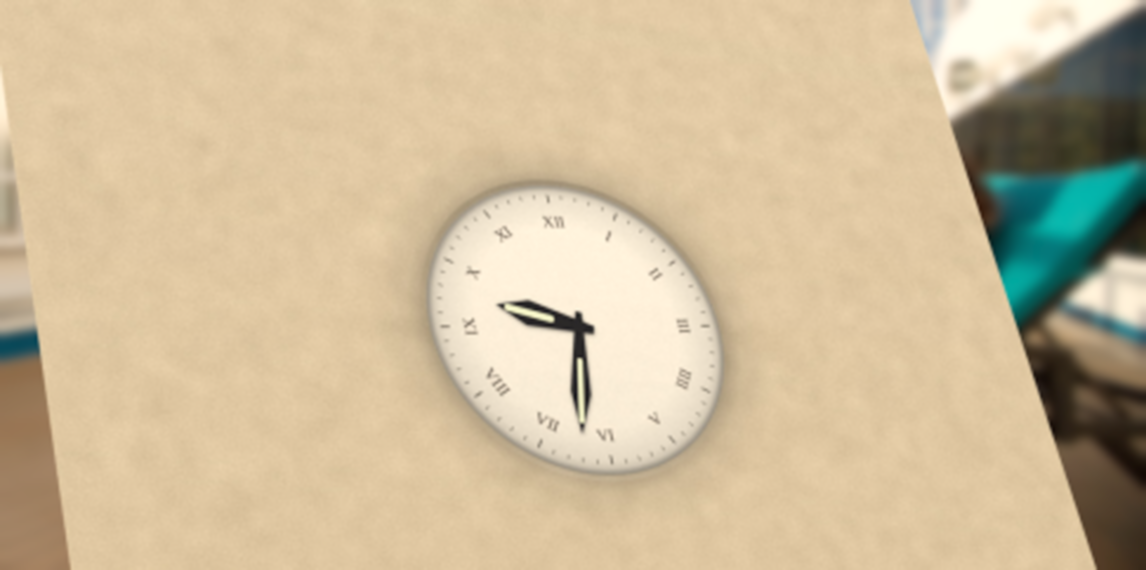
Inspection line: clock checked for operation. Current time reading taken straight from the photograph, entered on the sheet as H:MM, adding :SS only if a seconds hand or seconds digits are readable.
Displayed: 9:32
